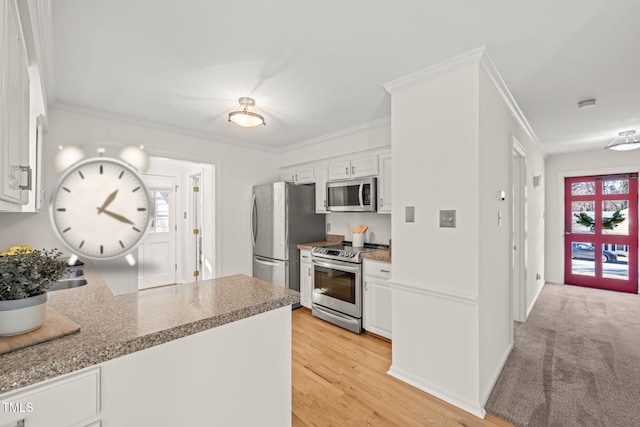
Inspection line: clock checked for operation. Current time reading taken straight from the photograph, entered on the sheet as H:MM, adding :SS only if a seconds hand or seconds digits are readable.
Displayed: 1:19
